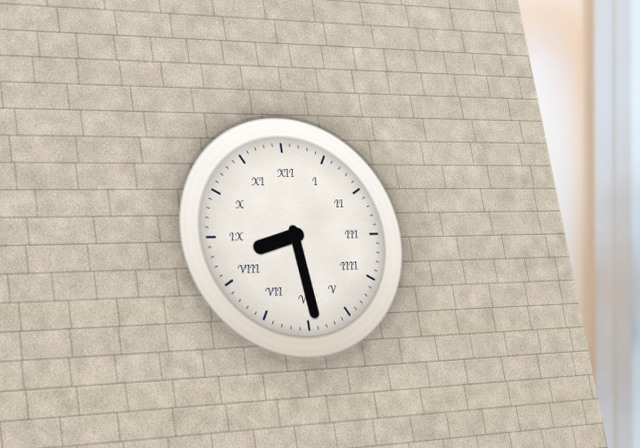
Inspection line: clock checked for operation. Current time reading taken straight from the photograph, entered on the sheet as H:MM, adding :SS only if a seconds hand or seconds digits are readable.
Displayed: 8:29
